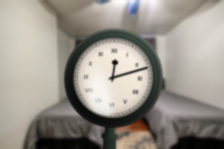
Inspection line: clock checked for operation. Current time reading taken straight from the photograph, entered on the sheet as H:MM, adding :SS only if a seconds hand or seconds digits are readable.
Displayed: 12:12
